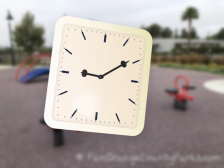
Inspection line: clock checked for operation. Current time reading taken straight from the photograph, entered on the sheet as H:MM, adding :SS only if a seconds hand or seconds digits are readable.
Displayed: 9:09
